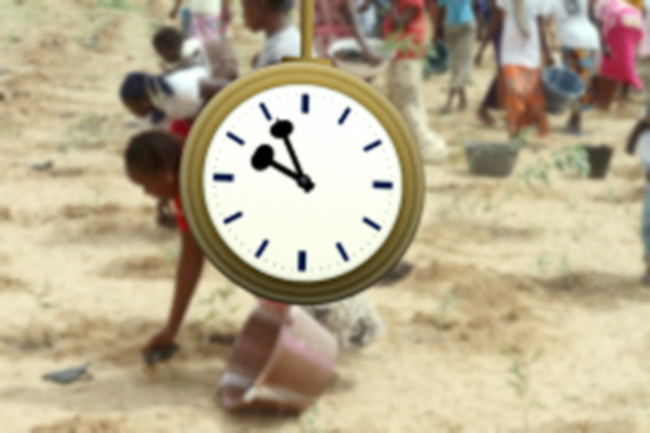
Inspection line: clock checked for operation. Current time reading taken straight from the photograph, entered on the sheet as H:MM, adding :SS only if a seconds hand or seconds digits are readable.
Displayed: 9:56
